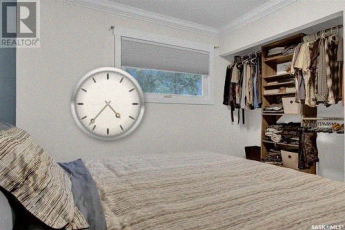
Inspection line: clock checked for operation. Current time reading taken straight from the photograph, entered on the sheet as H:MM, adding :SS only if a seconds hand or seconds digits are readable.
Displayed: 4:37
